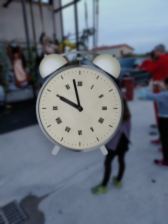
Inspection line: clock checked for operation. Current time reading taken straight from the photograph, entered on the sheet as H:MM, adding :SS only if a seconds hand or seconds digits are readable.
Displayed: 9:58
